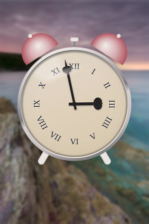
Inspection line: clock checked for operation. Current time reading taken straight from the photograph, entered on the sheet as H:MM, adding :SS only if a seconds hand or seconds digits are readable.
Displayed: 2:58
